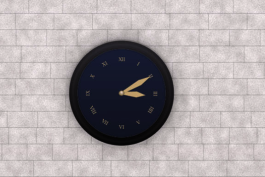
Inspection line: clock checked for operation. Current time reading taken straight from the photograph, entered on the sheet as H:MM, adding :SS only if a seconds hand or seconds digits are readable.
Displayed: 3:10
